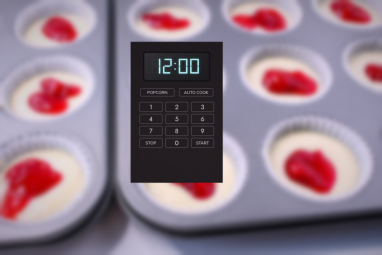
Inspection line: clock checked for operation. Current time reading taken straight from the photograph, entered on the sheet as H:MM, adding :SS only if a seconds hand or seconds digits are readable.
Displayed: 12:00
